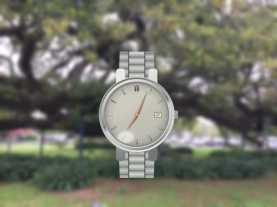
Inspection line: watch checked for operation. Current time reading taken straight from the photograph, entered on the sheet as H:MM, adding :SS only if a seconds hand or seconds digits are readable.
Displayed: 7:04
